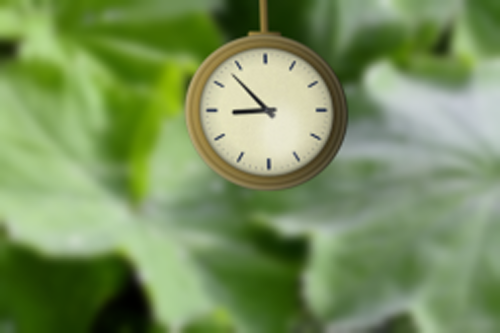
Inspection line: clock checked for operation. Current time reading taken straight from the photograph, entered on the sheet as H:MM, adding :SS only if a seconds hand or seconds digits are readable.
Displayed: 8:53
